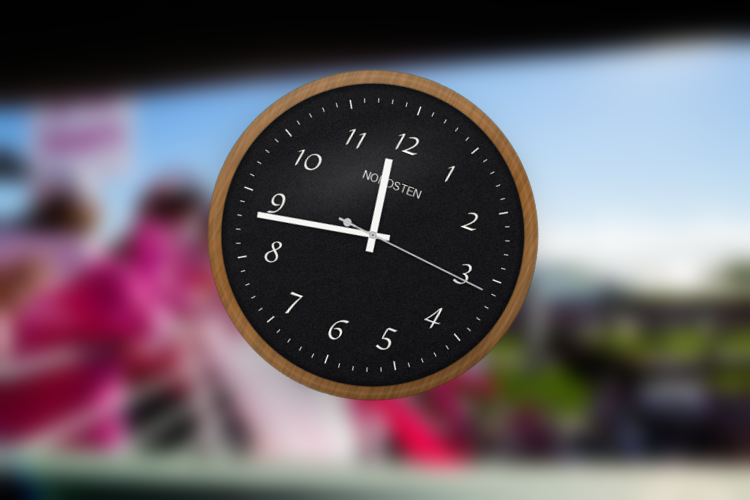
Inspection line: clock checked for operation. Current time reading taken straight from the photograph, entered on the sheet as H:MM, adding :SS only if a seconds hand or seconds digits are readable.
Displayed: 11:43:16
